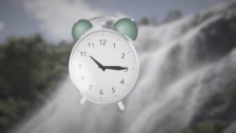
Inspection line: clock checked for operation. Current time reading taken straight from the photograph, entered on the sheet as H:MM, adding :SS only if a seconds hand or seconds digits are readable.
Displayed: 10:15
